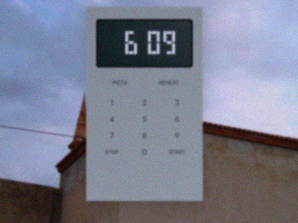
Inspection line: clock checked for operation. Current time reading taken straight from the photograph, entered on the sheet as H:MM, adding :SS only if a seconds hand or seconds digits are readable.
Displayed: 6:09
